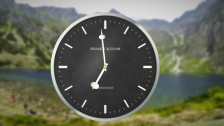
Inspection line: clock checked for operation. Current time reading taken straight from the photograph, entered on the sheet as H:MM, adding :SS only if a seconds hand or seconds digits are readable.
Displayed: 6:59
